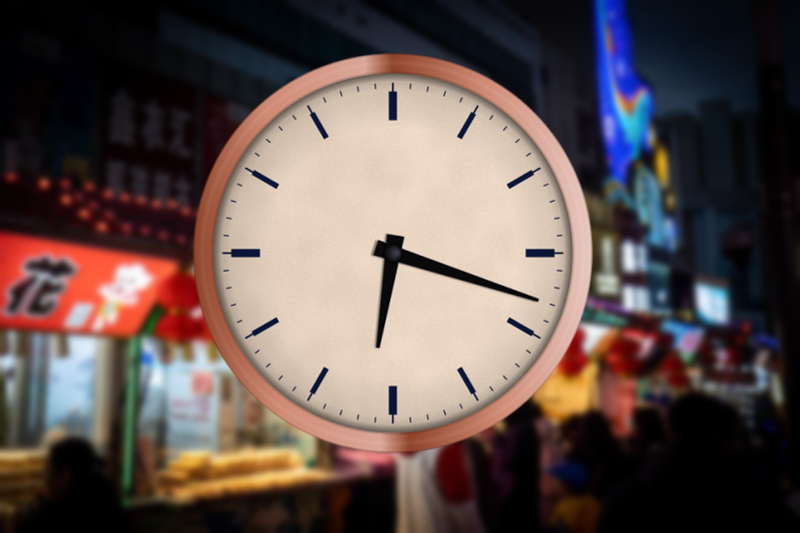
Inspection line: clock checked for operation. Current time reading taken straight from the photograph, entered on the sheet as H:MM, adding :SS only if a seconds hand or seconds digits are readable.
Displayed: 6:18
